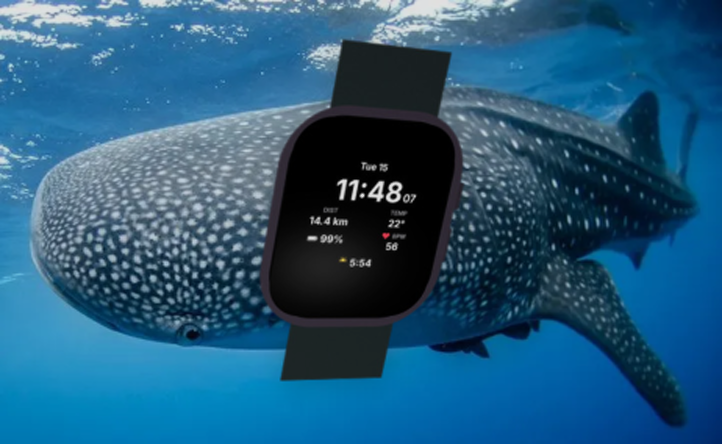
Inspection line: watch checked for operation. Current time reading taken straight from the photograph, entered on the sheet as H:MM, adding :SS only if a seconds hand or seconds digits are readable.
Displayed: 11:48
